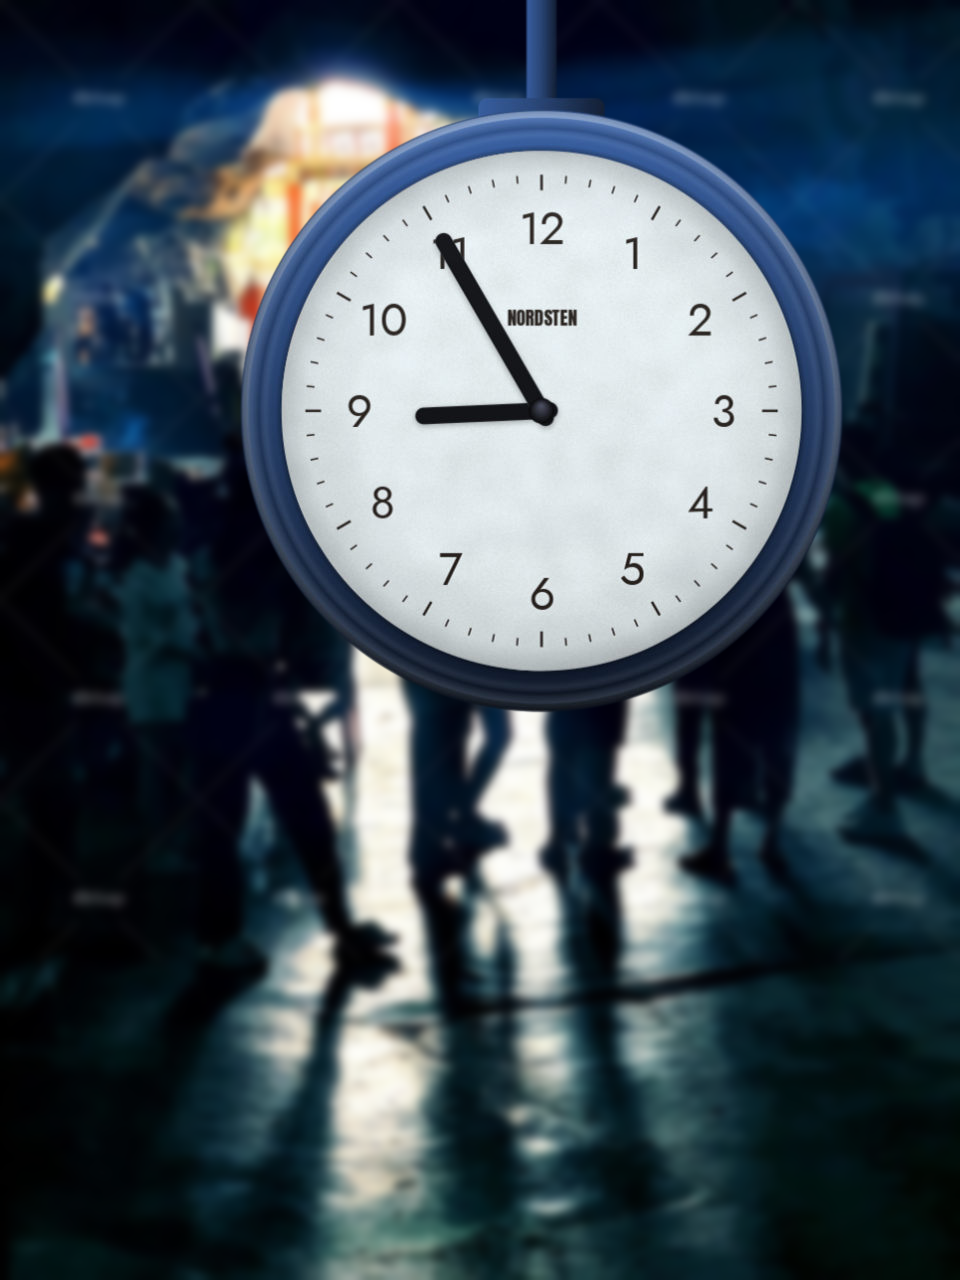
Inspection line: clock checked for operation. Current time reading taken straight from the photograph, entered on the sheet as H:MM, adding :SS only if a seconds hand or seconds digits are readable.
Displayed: 8:55
